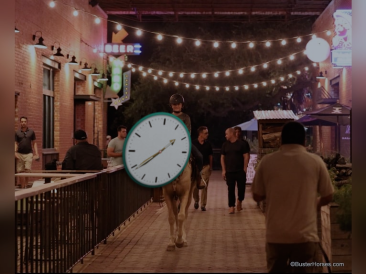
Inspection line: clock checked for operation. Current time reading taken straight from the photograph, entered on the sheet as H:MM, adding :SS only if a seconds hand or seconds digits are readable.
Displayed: 1:39
